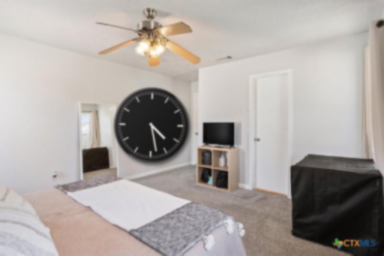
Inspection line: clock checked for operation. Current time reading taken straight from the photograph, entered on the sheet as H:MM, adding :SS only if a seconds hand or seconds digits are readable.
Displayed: 4:28
